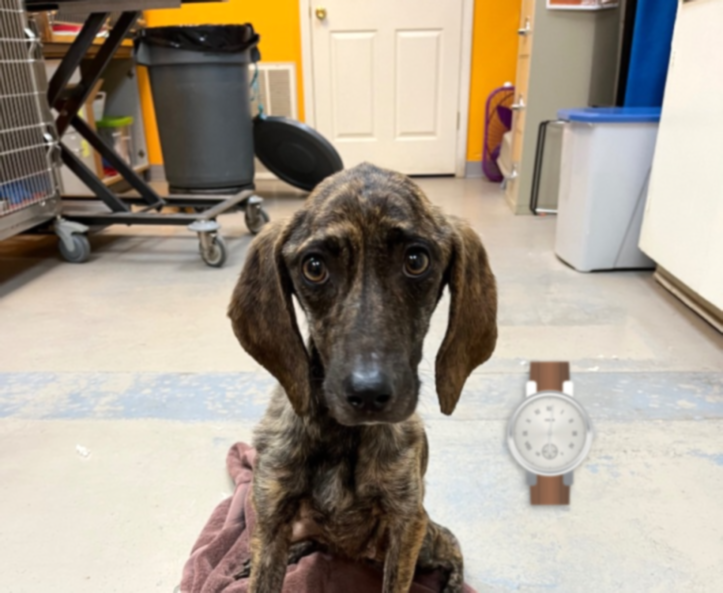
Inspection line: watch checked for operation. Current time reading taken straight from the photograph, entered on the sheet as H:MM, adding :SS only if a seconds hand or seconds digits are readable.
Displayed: 6:01
